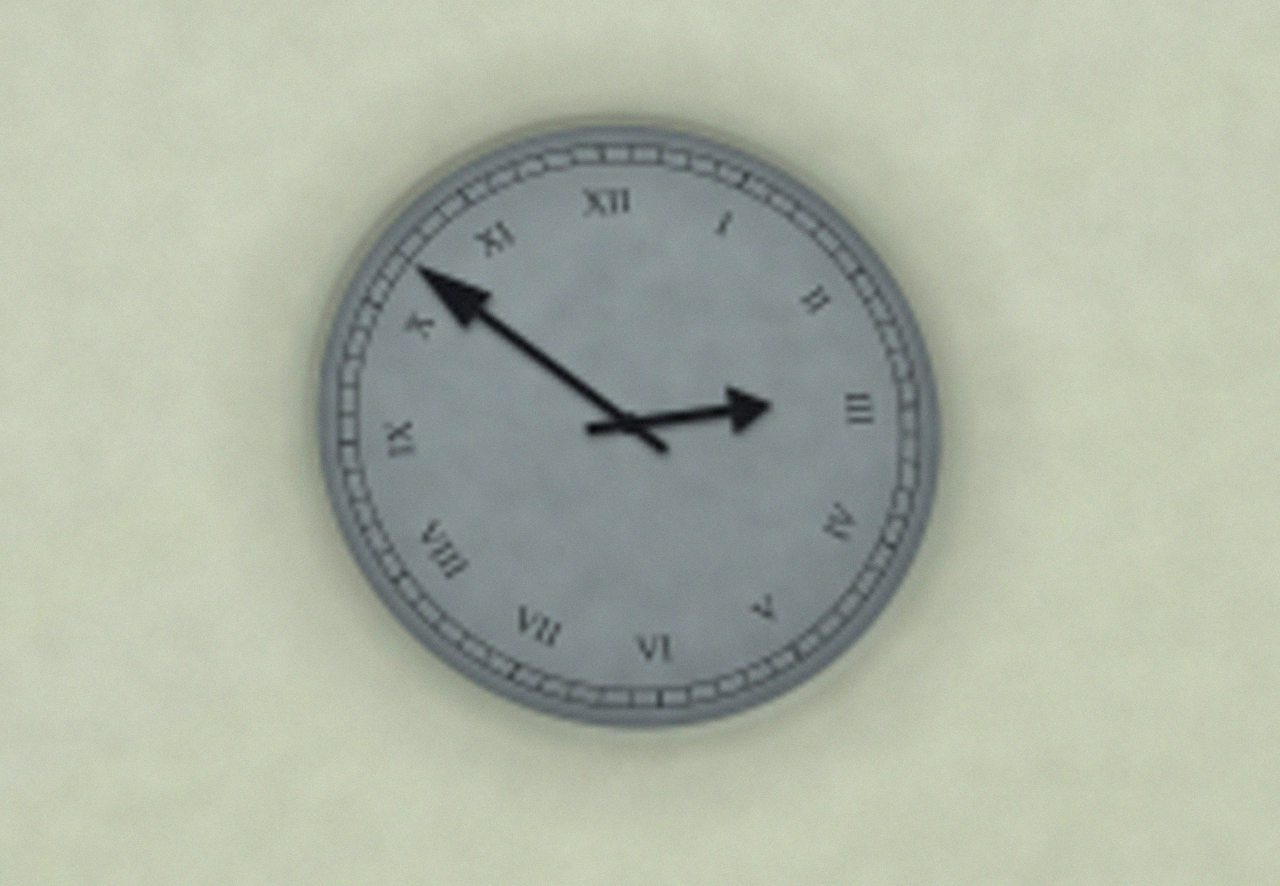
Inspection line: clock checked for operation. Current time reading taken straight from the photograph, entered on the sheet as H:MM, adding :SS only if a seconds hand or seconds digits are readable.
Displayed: 2:52
